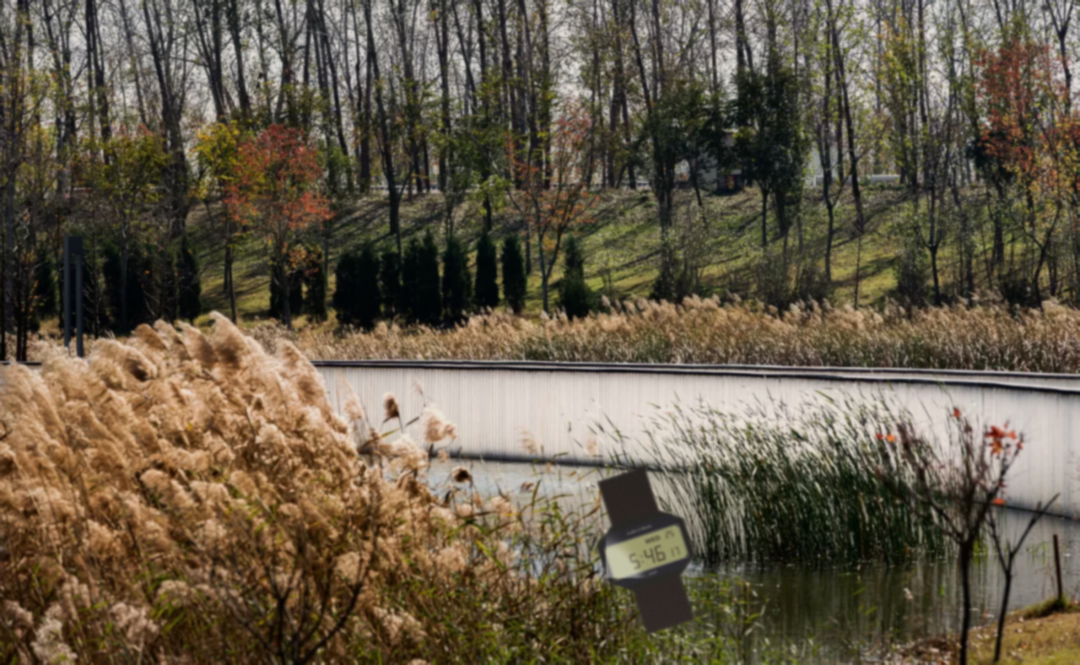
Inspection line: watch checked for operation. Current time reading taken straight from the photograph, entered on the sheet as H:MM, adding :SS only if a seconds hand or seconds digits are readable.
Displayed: 5:46
